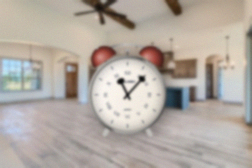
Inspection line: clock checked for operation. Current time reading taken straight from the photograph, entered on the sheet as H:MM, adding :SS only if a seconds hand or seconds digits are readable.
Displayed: 11:07
